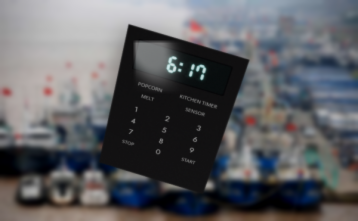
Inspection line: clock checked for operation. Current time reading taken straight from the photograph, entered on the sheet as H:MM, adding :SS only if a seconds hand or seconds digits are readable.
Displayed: 6:17
